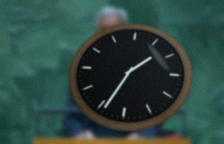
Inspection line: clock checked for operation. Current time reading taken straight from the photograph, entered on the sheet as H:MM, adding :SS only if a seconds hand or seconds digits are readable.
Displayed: 1:34
